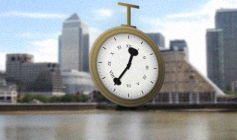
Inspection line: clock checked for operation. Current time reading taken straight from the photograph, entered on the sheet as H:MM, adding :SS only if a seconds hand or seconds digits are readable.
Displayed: 12:36
